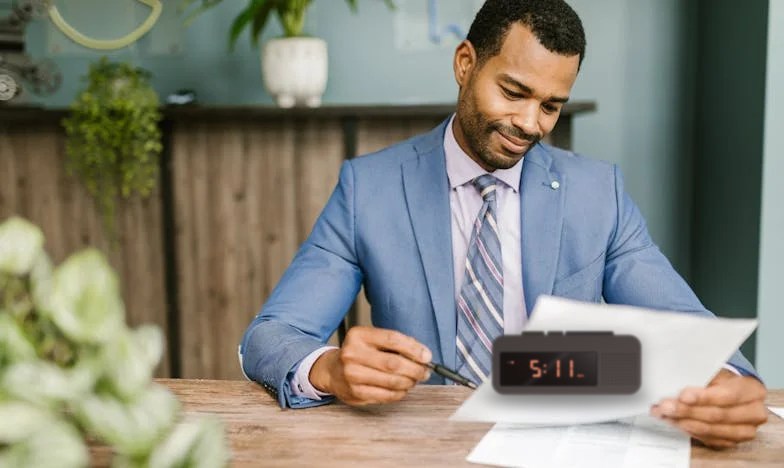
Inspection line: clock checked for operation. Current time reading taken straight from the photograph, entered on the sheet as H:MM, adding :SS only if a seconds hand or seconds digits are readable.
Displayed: 5:11
